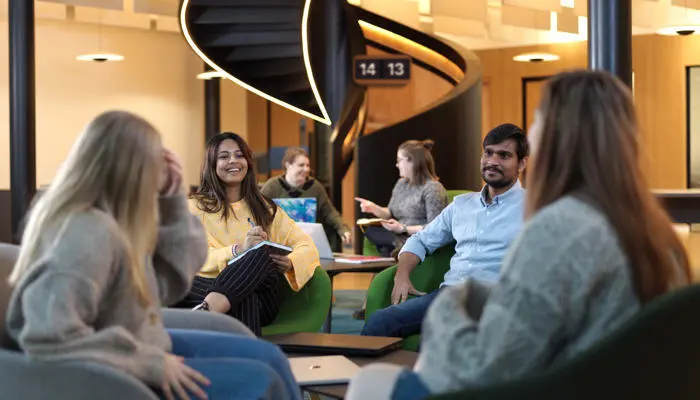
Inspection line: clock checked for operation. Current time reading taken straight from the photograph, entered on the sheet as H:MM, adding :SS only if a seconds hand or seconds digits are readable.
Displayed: 14:13
